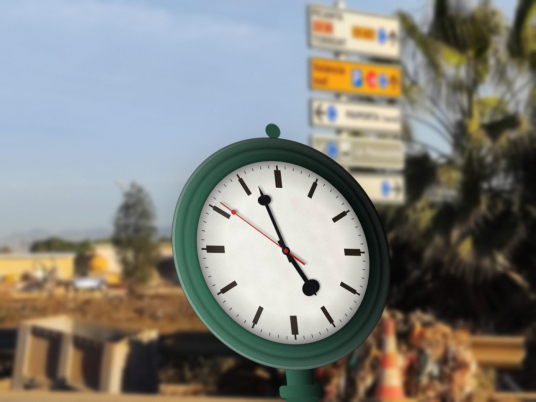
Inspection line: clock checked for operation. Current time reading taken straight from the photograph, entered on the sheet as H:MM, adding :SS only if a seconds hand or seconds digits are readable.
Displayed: 4:56:51
